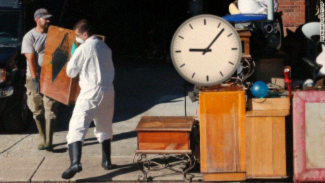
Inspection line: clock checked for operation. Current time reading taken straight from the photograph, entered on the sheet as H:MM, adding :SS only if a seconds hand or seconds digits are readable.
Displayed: 9:07
